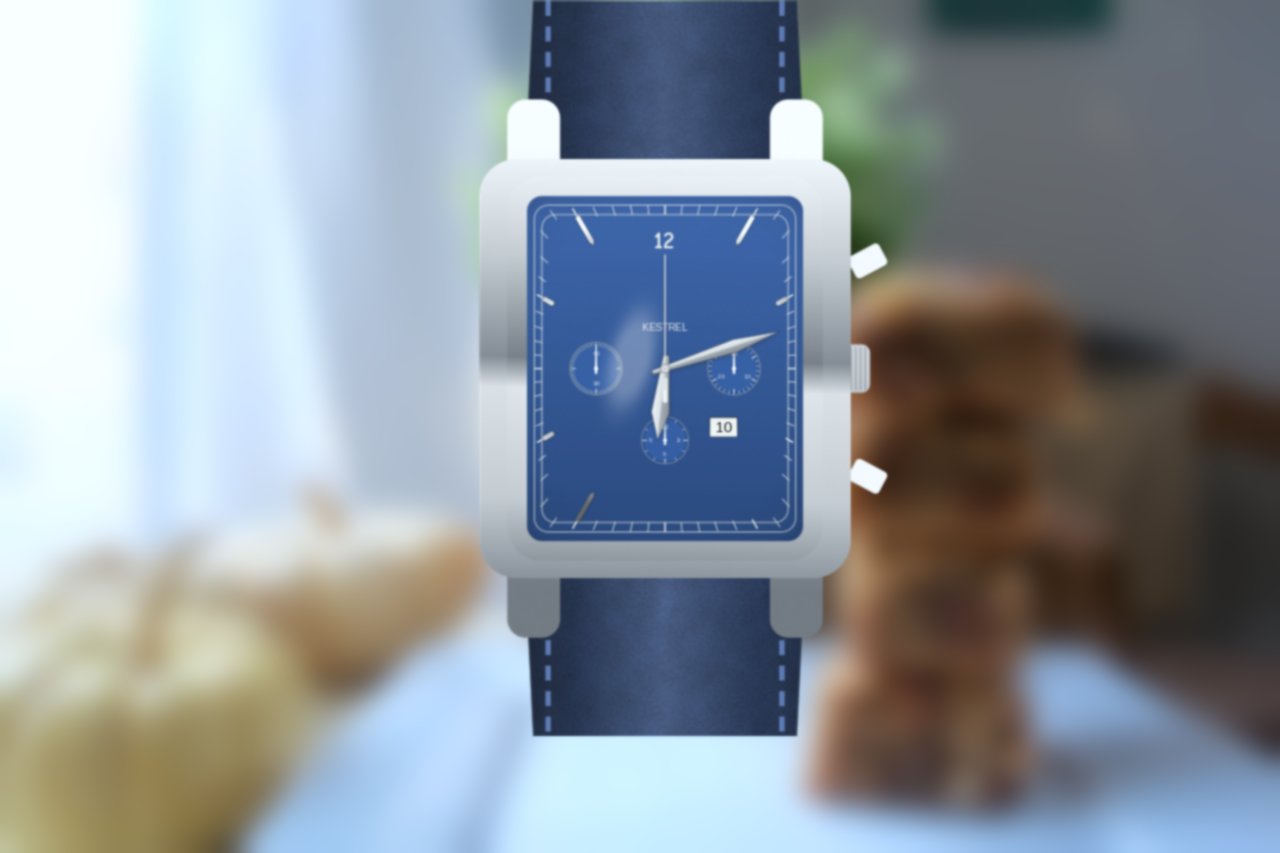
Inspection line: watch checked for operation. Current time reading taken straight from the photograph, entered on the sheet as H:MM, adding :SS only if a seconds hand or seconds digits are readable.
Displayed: 6:12
